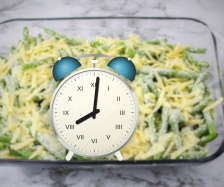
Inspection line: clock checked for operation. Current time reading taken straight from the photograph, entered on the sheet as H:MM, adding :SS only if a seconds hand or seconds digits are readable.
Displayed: 8:01
